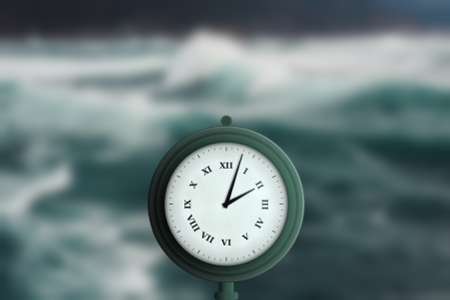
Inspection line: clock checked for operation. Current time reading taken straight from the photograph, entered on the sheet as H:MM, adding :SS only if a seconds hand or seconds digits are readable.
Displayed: 2:03
